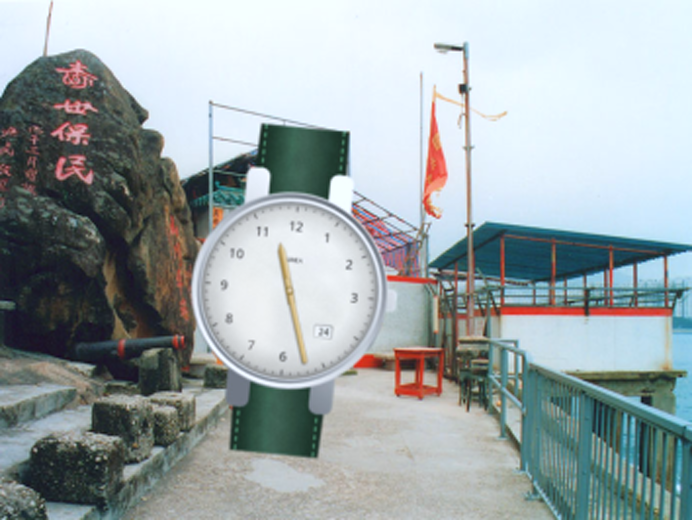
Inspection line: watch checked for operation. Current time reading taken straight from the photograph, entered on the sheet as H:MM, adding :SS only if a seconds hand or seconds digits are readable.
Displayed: 11:27
